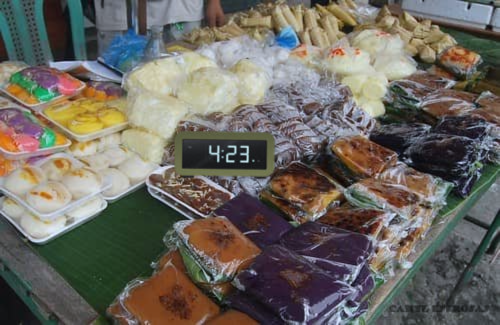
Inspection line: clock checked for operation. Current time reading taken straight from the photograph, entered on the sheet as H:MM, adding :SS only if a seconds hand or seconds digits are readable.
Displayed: 4:23
